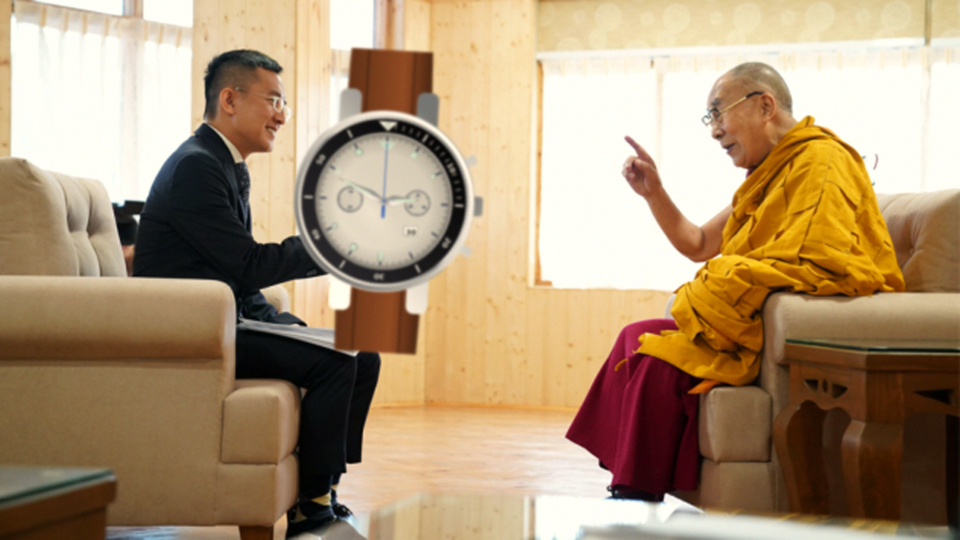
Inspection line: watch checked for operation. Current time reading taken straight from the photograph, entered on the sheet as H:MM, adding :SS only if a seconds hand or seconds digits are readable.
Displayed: 2:49
